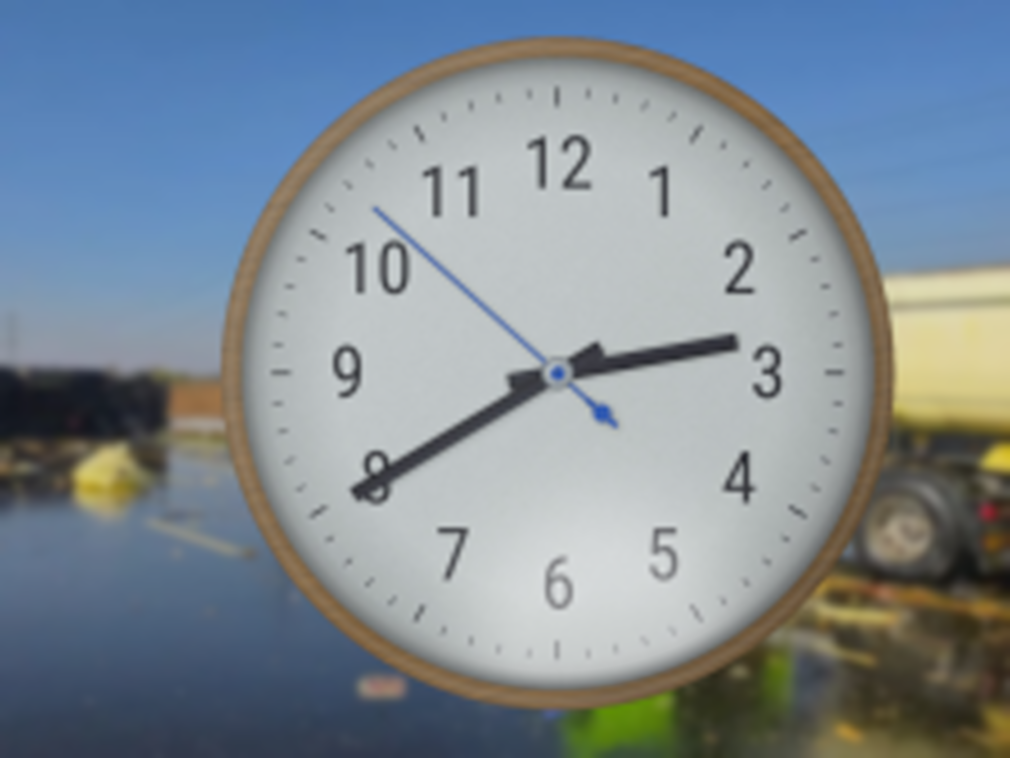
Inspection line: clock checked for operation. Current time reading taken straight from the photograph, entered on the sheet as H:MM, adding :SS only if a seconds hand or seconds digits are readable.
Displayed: 2:39:52
